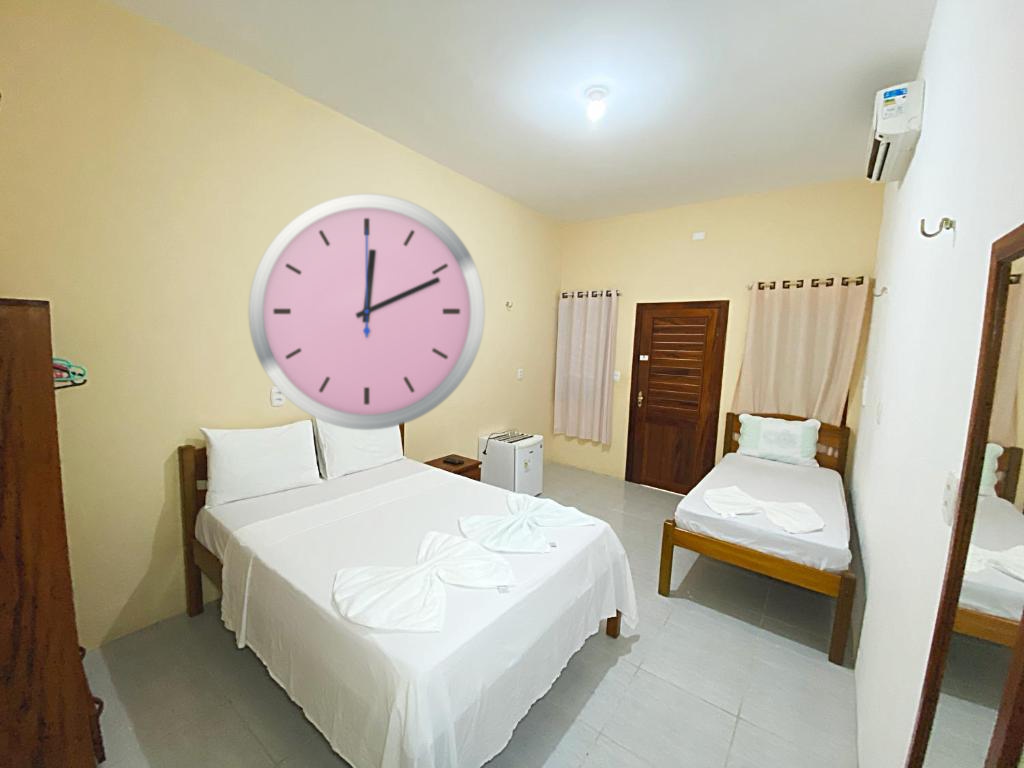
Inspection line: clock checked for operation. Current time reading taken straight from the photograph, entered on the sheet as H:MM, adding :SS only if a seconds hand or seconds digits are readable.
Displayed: 12:11:00
